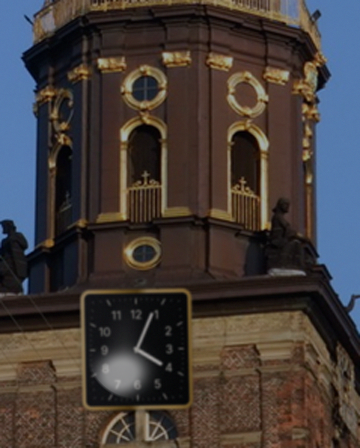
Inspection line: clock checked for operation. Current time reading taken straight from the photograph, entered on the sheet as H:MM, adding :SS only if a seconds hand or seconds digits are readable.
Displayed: 4:04
